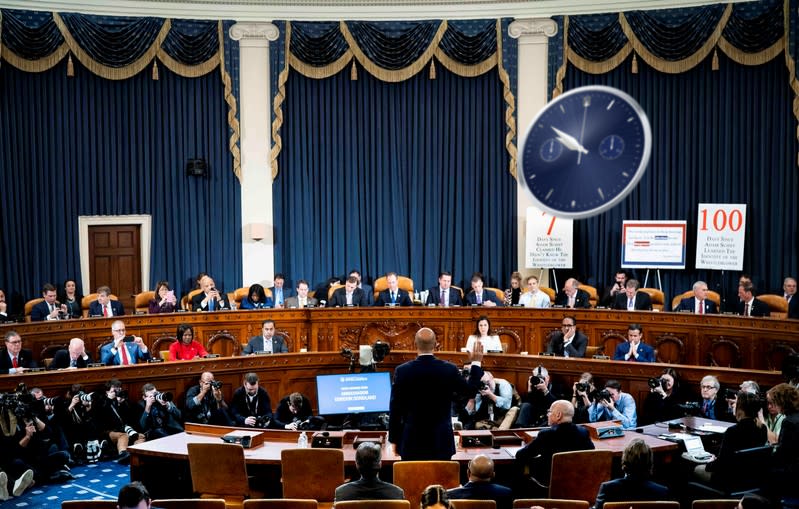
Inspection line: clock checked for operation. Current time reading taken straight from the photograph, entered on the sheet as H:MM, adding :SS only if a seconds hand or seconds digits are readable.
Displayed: 9:51
